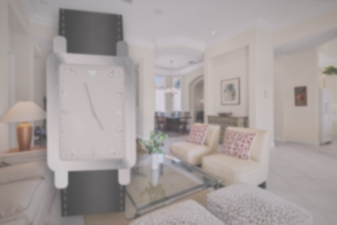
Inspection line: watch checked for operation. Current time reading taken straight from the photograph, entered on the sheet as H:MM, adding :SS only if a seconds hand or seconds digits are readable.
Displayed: 4:57
